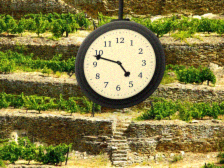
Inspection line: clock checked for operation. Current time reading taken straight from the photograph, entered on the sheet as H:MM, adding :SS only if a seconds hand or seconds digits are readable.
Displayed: 4:48
